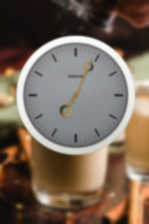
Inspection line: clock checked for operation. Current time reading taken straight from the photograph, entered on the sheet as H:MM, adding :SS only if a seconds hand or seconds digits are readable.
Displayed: 7:04
